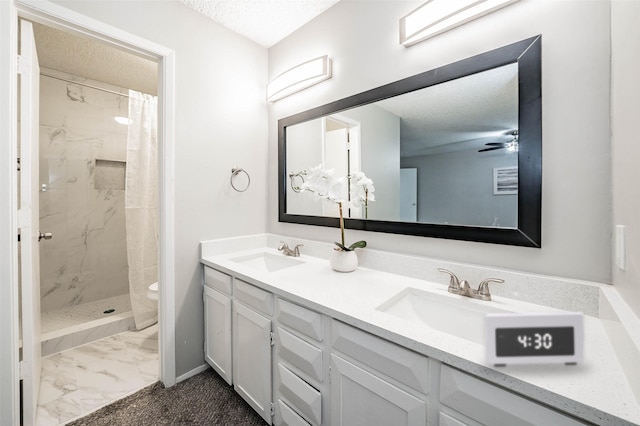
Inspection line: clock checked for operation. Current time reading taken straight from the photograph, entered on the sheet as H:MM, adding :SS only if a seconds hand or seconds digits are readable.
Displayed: 4:30
